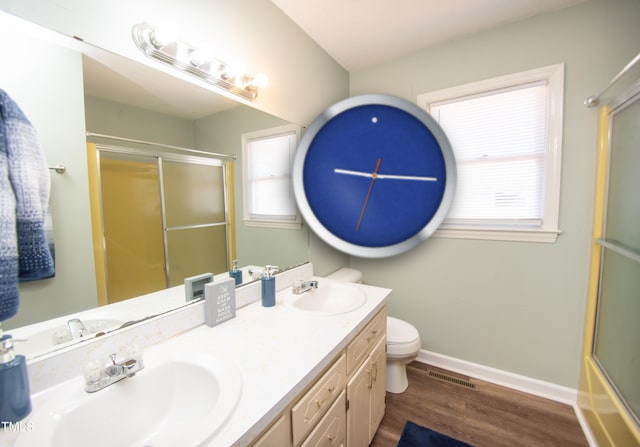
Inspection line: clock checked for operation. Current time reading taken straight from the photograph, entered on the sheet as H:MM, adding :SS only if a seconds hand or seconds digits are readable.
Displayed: 9:15:33
